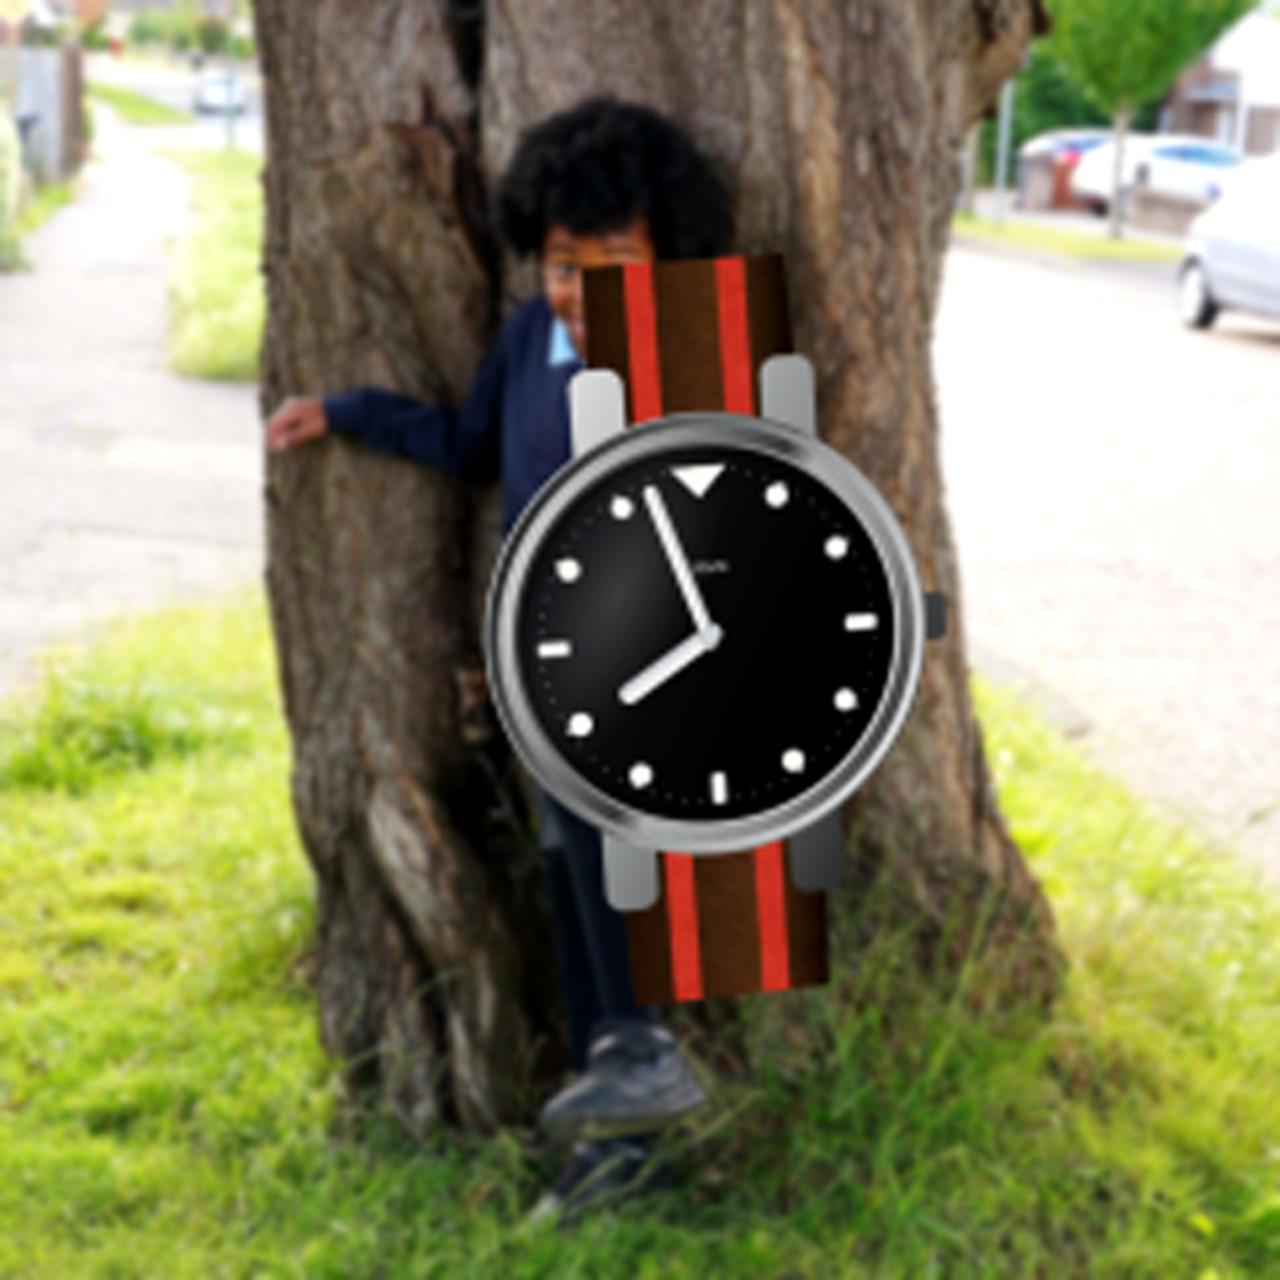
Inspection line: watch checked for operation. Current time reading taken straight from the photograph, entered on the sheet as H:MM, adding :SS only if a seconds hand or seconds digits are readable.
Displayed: 7:57
